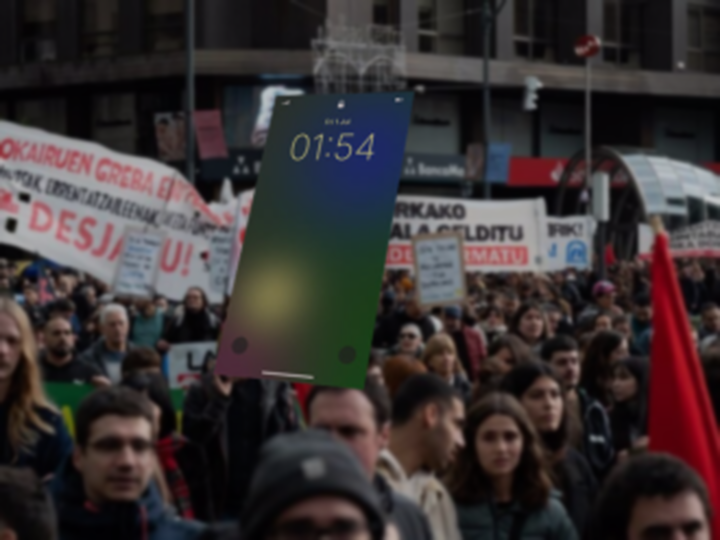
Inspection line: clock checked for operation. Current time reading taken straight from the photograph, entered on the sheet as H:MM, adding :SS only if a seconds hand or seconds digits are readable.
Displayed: 1:54
